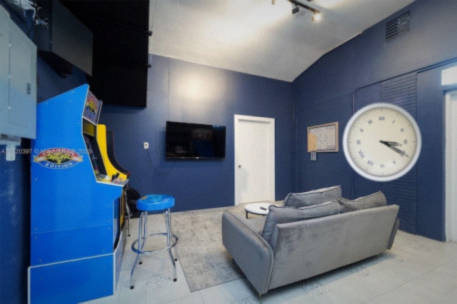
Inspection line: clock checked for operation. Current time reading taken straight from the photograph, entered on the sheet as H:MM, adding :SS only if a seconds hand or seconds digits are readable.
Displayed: 3:20
